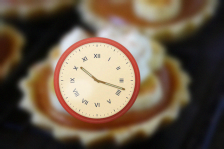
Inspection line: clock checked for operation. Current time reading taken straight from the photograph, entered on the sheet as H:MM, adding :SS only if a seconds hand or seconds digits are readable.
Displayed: 10:18
